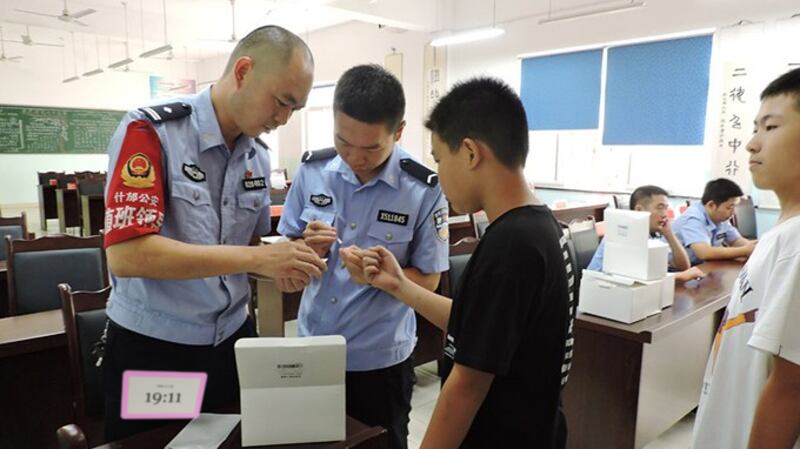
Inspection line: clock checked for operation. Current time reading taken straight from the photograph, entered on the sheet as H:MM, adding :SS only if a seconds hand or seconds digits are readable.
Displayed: 19:11
